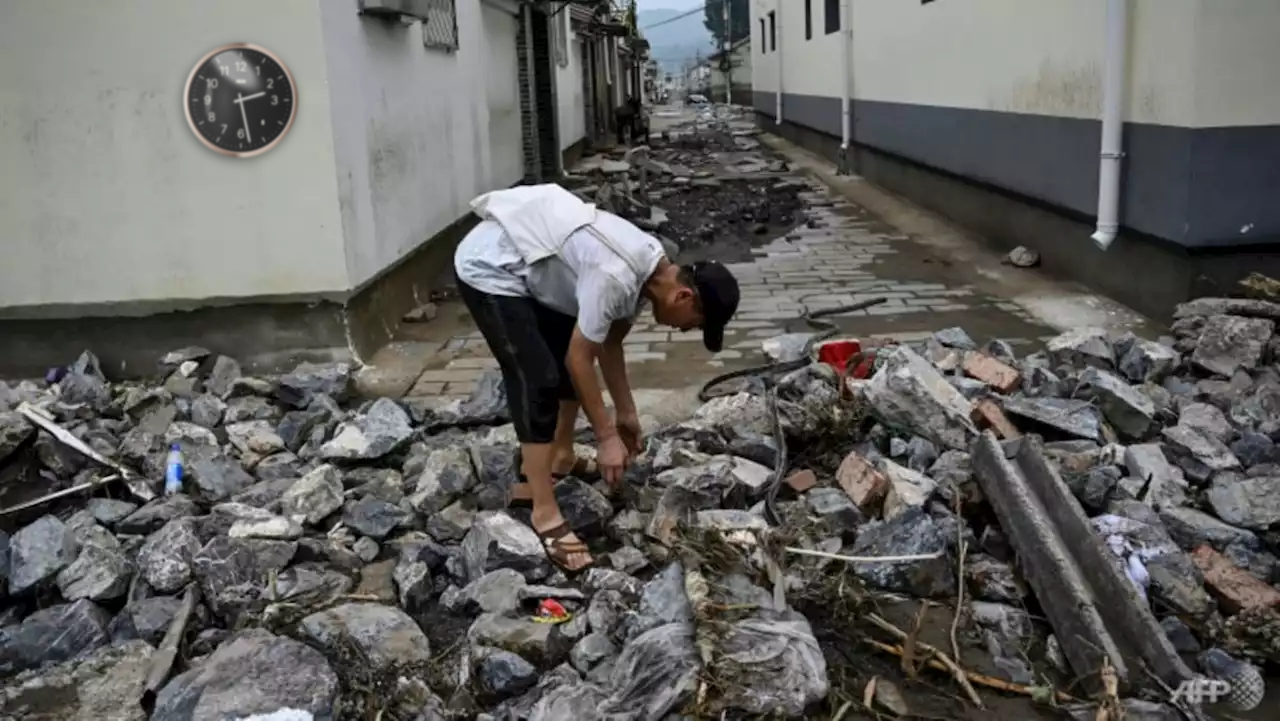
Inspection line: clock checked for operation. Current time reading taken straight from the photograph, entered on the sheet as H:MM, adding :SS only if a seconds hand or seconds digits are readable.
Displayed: 2:28
